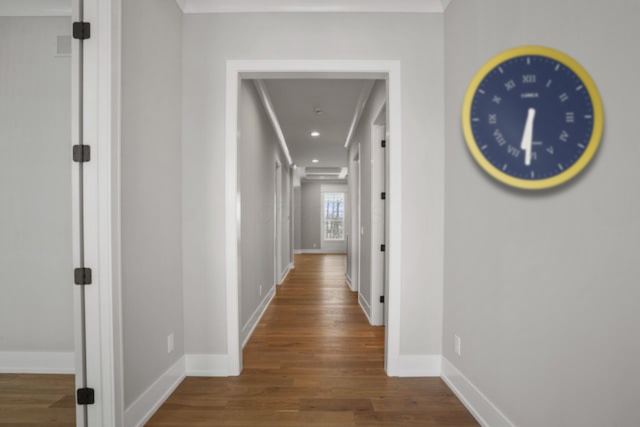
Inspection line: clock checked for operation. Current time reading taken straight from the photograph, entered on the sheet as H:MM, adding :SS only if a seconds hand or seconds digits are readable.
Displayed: 6:31
